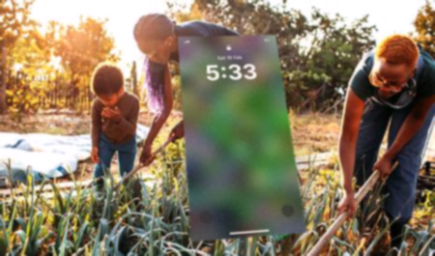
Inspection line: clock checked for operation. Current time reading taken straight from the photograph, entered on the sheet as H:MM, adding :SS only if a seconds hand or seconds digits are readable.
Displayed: 5:33
